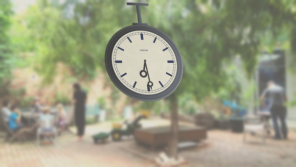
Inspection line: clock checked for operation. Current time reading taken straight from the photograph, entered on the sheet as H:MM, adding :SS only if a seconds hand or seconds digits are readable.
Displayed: 6:29
